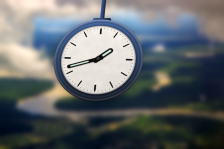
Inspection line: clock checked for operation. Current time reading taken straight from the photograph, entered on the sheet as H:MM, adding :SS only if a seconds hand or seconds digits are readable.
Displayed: 1:42
